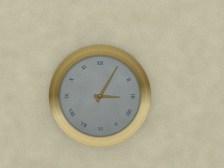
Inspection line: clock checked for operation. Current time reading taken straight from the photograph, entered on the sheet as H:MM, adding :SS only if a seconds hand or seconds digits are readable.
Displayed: 3:05
